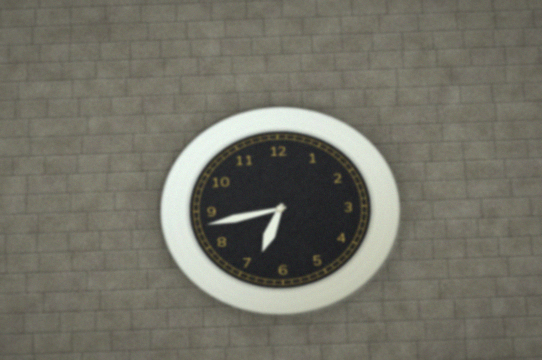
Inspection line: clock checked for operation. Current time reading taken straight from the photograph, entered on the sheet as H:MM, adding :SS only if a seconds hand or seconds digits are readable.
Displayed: 6:43
